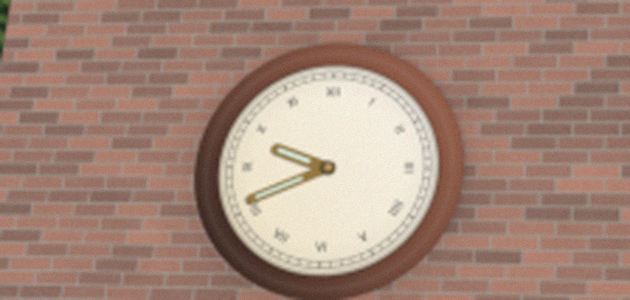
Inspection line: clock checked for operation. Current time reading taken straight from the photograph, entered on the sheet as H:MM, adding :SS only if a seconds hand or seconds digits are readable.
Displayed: 9:41
